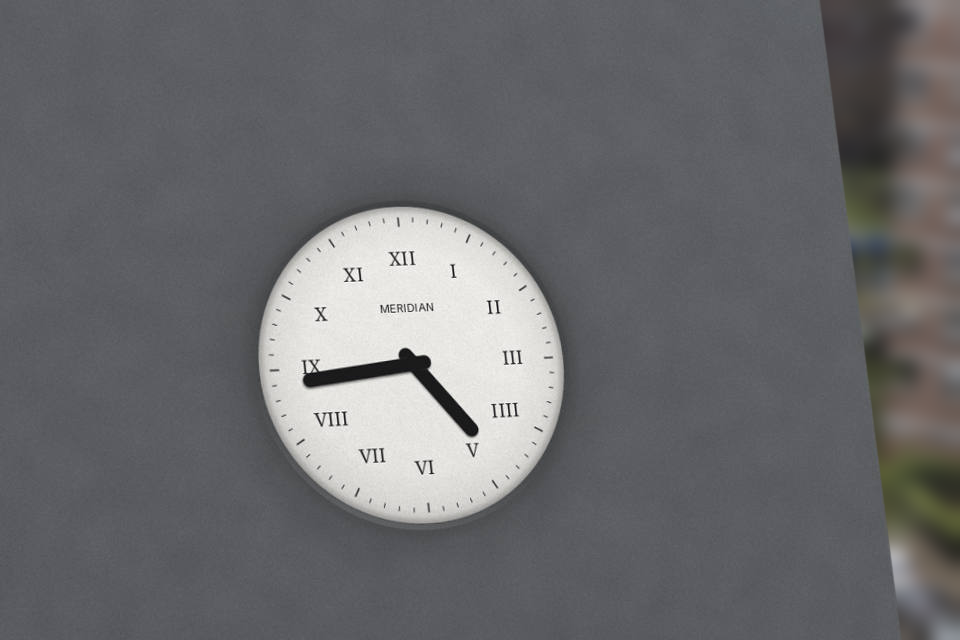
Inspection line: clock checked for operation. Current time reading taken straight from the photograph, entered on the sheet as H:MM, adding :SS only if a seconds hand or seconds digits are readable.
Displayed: 4:44
